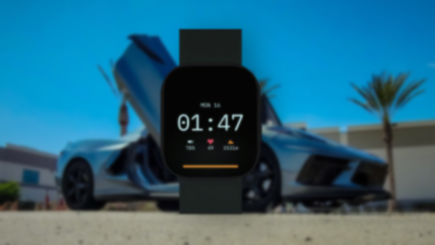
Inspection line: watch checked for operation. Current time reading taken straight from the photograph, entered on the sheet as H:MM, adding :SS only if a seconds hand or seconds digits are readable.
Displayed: 1:47
